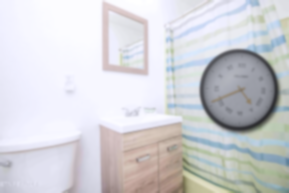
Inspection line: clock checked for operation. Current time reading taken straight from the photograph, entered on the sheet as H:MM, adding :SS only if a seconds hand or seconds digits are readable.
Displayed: 4:41
